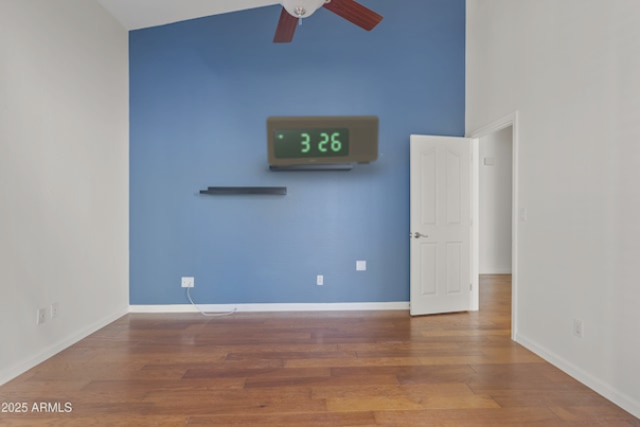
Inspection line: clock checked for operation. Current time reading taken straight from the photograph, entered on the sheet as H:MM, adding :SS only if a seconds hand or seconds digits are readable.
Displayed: 3:26
